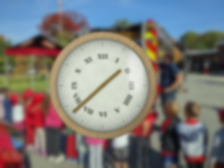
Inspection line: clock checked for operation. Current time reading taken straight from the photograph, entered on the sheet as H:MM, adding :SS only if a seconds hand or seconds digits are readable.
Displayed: 1:38
